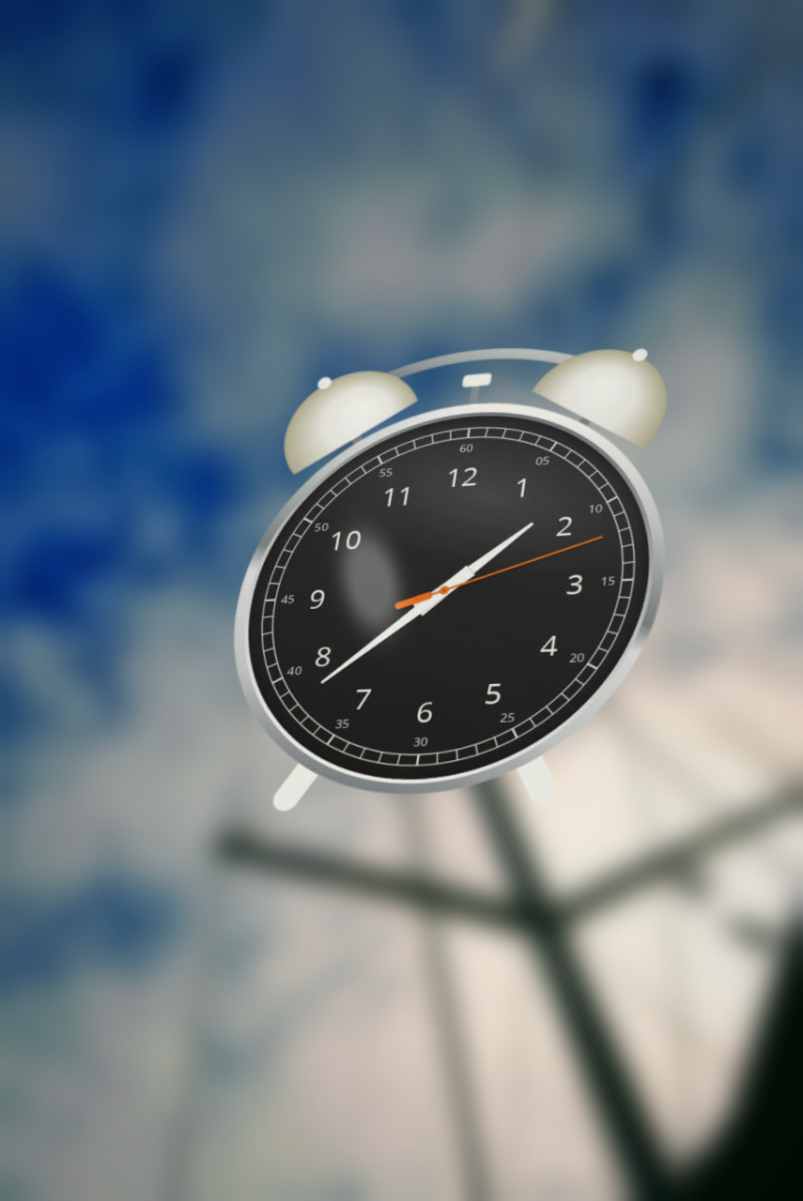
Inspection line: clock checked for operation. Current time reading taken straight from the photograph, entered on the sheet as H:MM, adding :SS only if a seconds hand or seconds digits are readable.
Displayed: 1:38:12
